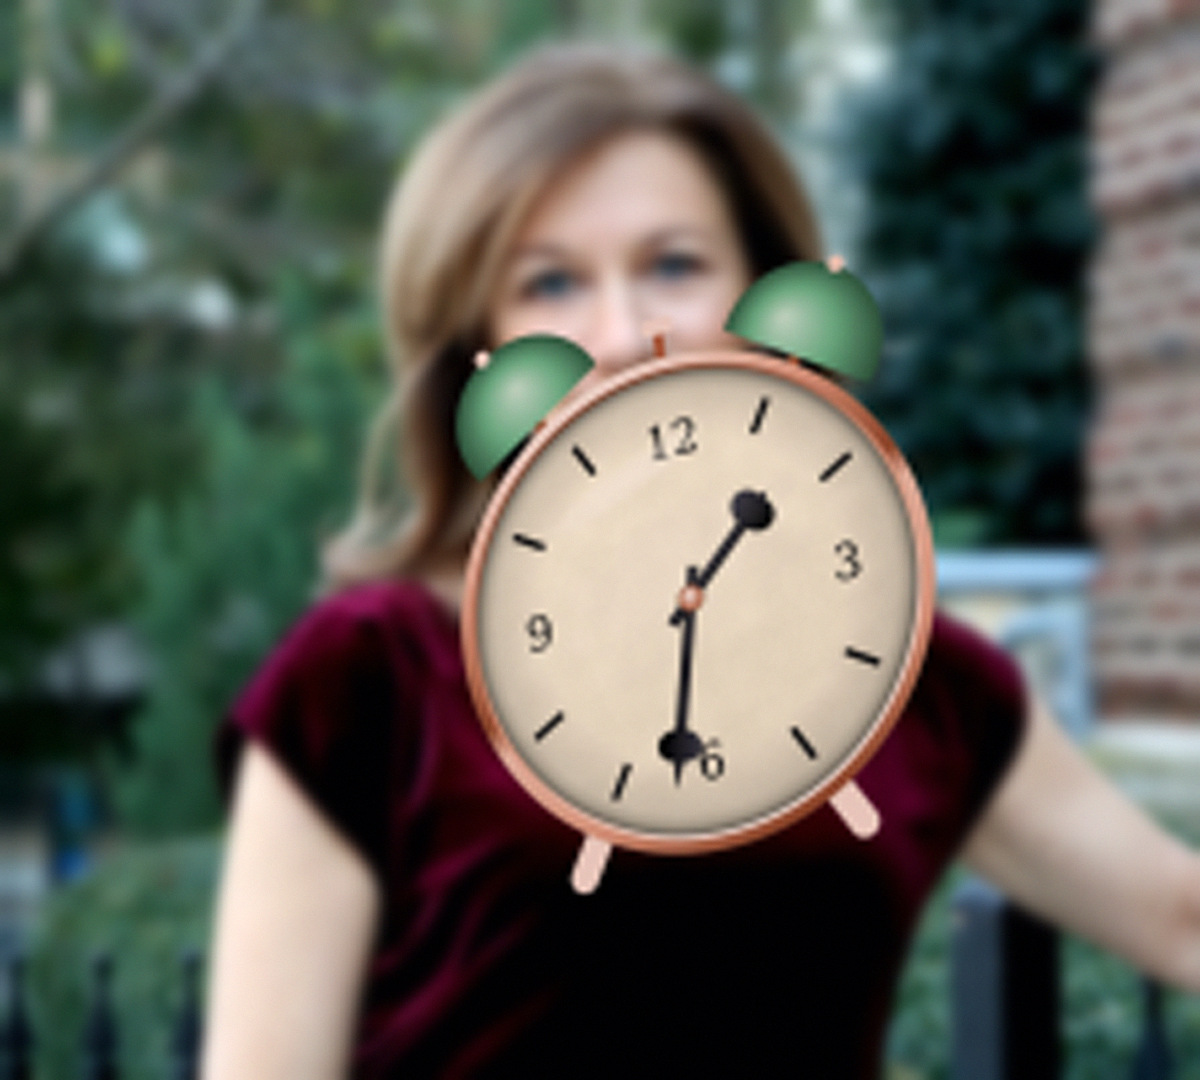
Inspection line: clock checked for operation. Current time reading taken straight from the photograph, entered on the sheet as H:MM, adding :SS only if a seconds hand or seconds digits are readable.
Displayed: 1:32
